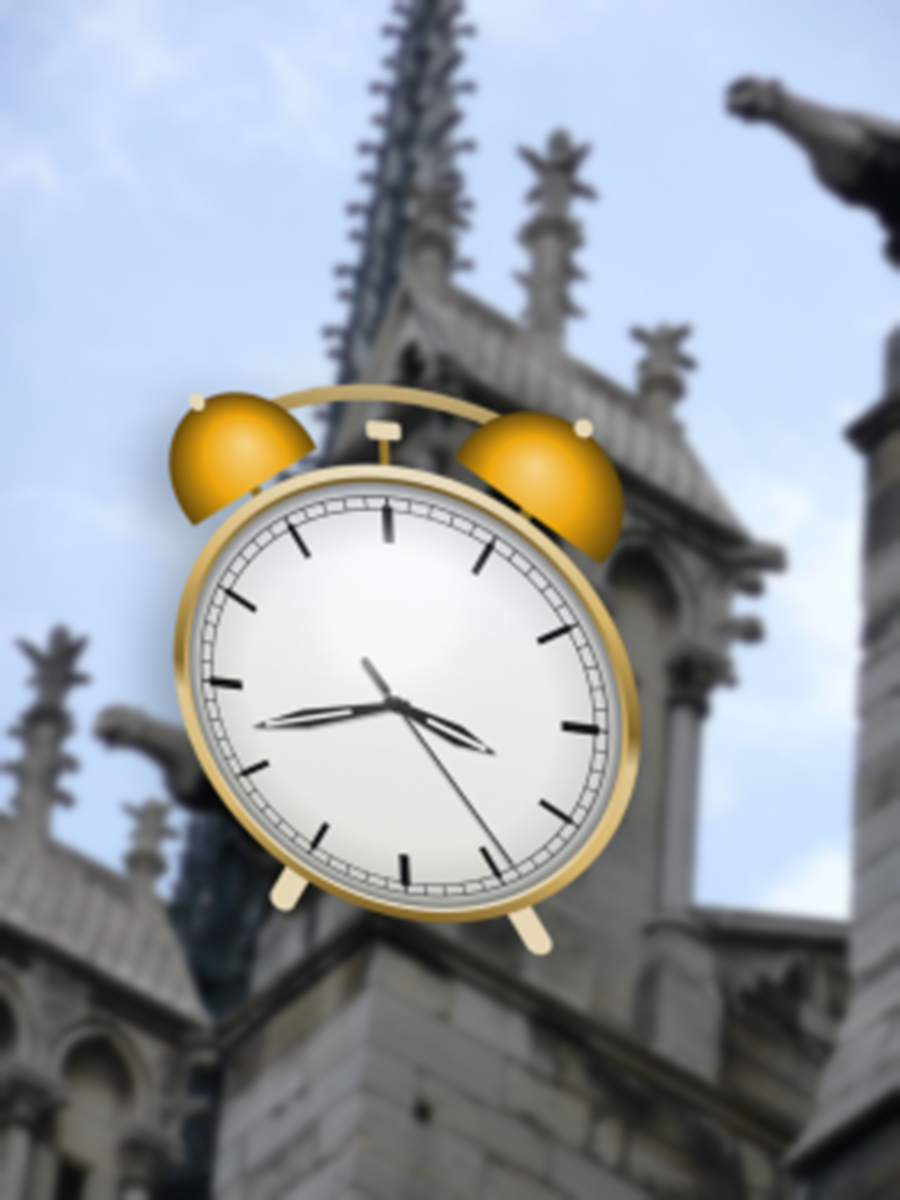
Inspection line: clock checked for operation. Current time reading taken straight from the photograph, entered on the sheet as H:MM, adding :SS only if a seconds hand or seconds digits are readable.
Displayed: 3:42:24
